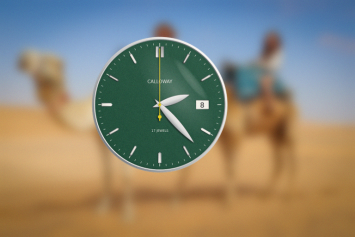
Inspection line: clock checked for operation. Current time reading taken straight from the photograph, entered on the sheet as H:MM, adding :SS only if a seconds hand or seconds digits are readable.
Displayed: 2:23:00
